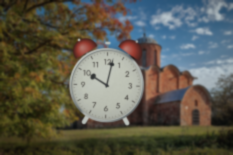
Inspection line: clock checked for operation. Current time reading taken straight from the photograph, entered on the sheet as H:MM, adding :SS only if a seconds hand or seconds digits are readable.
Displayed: 10:02
